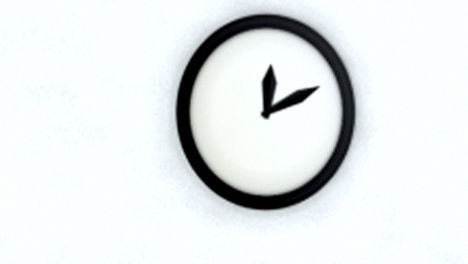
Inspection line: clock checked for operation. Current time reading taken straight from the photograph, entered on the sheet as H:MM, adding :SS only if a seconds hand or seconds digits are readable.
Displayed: 12:11
